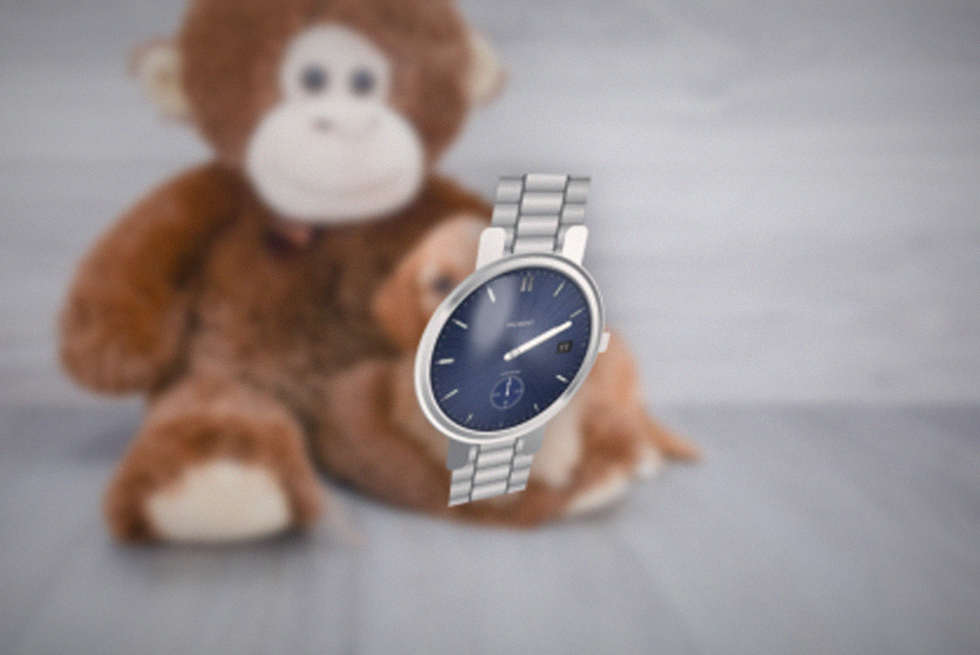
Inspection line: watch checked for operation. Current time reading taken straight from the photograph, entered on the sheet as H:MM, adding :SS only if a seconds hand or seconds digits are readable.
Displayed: 2:11
